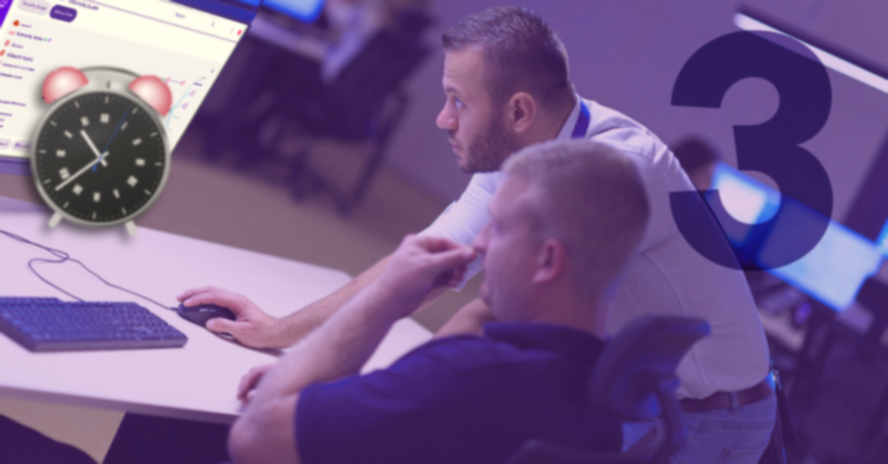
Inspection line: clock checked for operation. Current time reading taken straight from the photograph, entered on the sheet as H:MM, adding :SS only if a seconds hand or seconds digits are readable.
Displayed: 10:38:04
